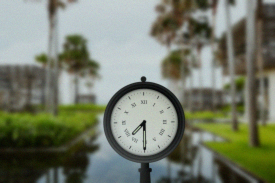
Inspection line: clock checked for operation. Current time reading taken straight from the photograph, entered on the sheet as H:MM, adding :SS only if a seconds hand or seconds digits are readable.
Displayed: 7:30
